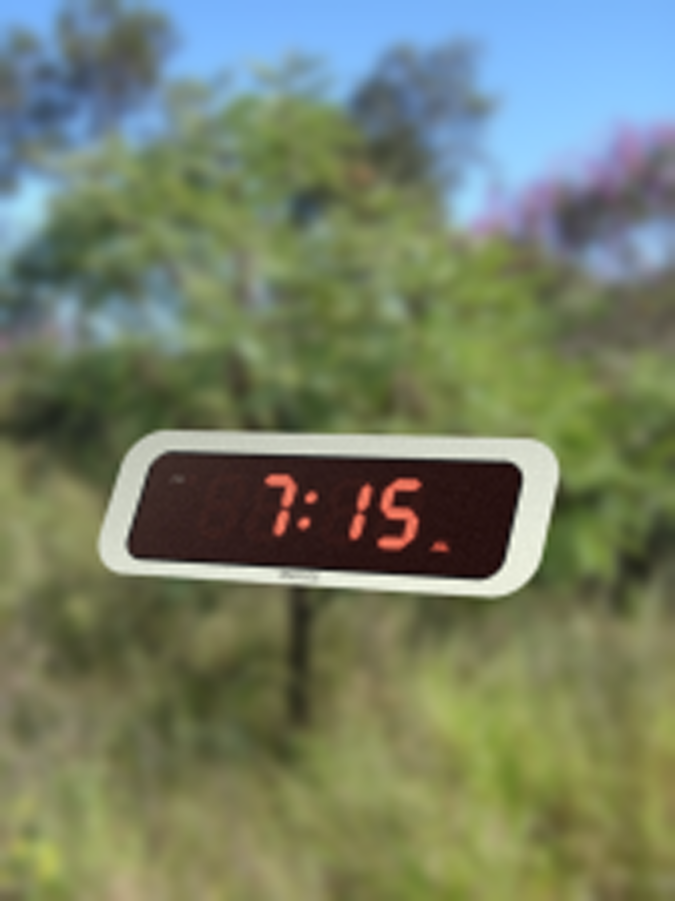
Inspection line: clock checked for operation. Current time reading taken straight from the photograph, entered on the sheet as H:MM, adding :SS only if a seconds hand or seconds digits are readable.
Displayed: 7:15
